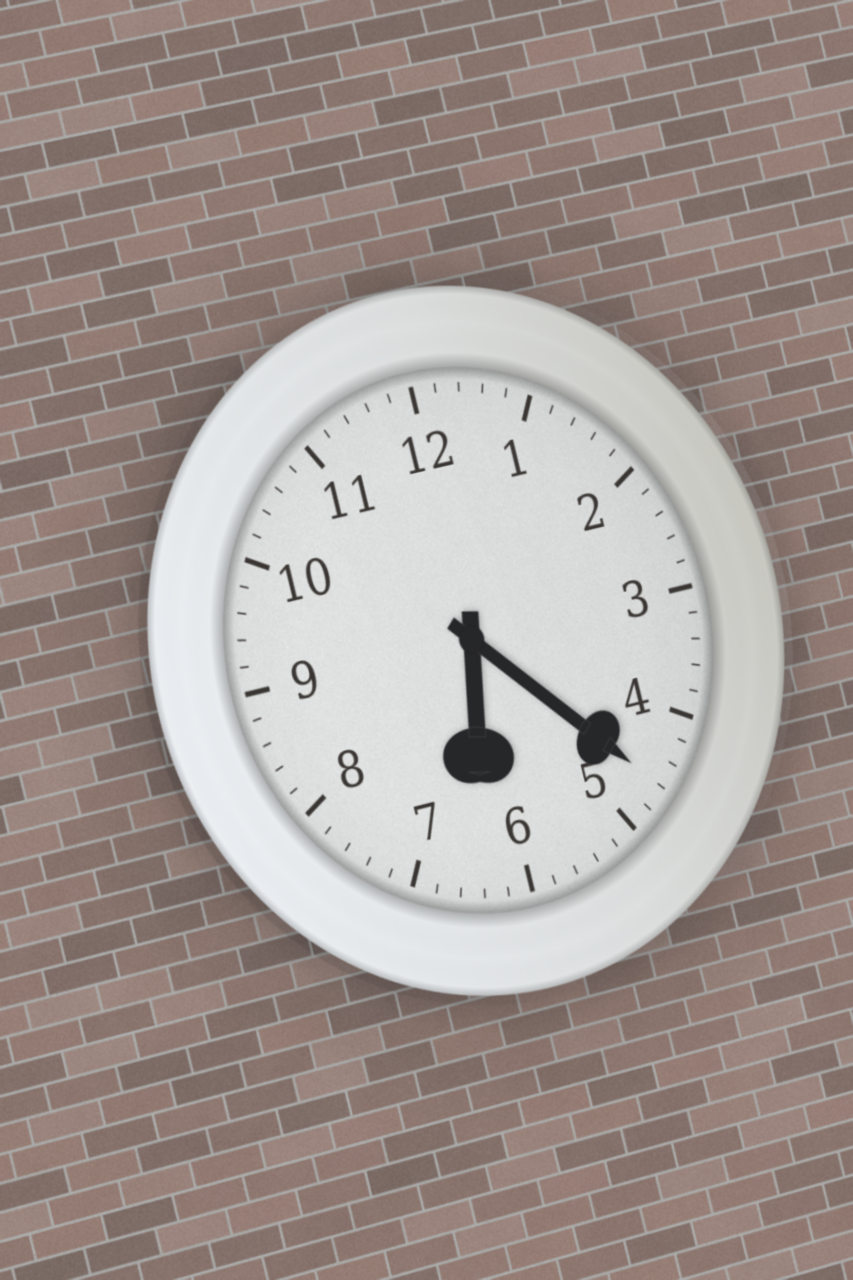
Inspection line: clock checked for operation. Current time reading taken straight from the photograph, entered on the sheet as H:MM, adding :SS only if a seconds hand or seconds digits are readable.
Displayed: 6:23
